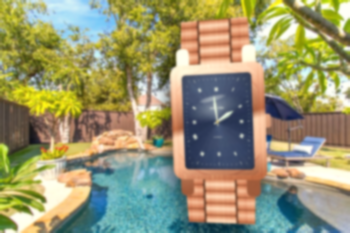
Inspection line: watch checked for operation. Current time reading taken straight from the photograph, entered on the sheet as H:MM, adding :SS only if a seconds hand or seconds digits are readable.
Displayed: 1:59
